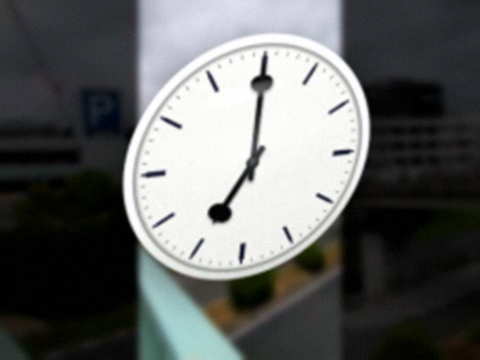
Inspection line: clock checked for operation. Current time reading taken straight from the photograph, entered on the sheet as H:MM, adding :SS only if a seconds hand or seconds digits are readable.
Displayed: 7:00
